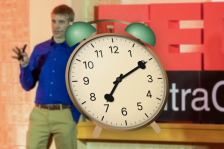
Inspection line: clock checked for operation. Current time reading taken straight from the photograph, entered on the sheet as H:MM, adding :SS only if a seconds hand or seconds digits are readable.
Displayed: 7:10
